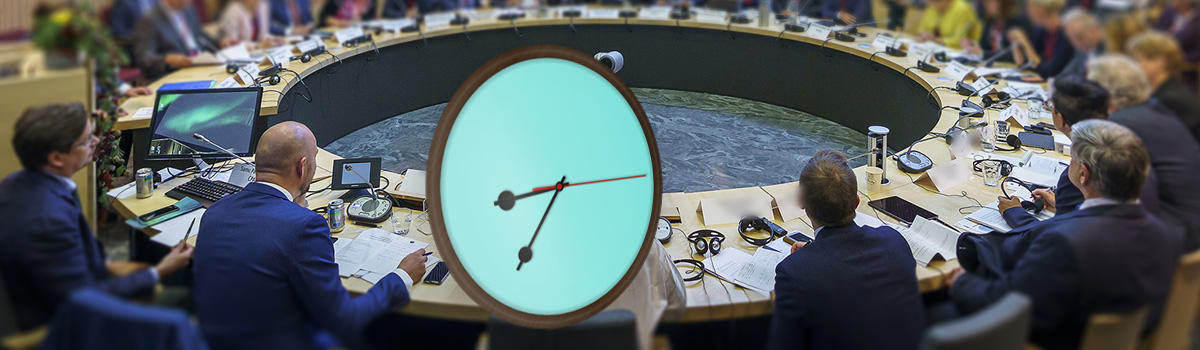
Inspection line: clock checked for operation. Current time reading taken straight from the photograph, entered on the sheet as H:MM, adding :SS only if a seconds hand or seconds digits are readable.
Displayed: 8:35:14
